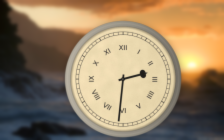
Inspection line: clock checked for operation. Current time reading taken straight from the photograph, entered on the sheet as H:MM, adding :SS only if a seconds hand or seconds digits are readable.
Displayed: 2:31
